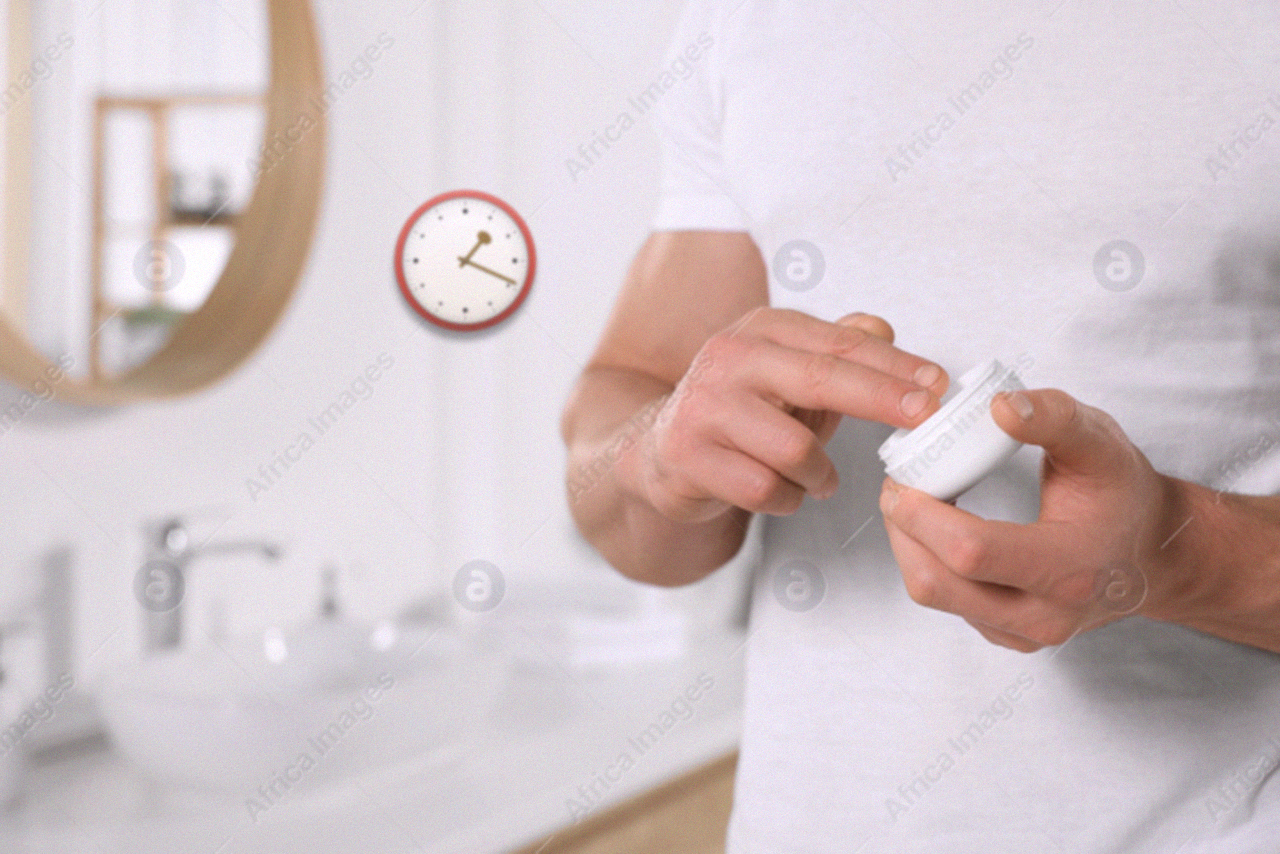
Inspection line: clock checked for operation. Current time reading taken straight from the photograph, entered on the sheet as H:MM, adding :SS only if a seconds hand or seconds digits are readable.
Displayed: 1:19
